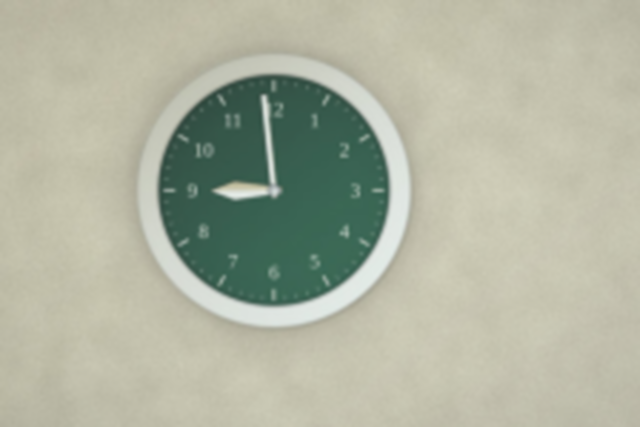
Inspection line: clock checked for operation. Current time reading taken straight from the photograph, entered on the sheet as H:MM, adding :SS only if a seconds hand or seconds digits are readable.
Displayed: 8:59
